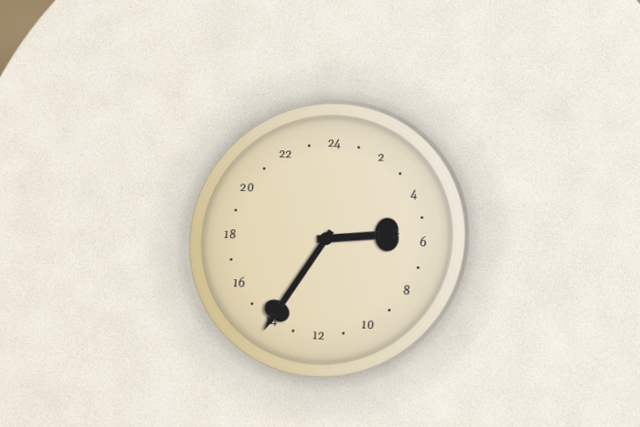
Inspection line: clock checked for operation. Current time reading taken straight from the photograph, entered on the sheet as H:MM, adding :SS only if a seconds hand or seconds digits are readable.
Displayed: 5:35
